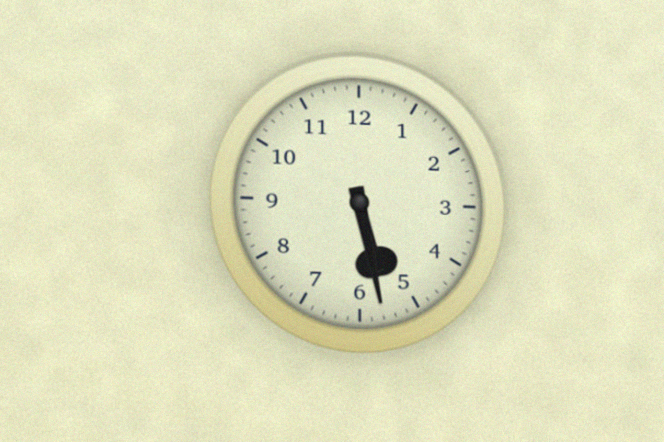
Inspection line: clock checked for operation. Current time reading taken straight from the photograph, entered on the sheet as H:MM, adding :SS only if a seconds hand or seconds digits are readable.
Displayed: 5:28
